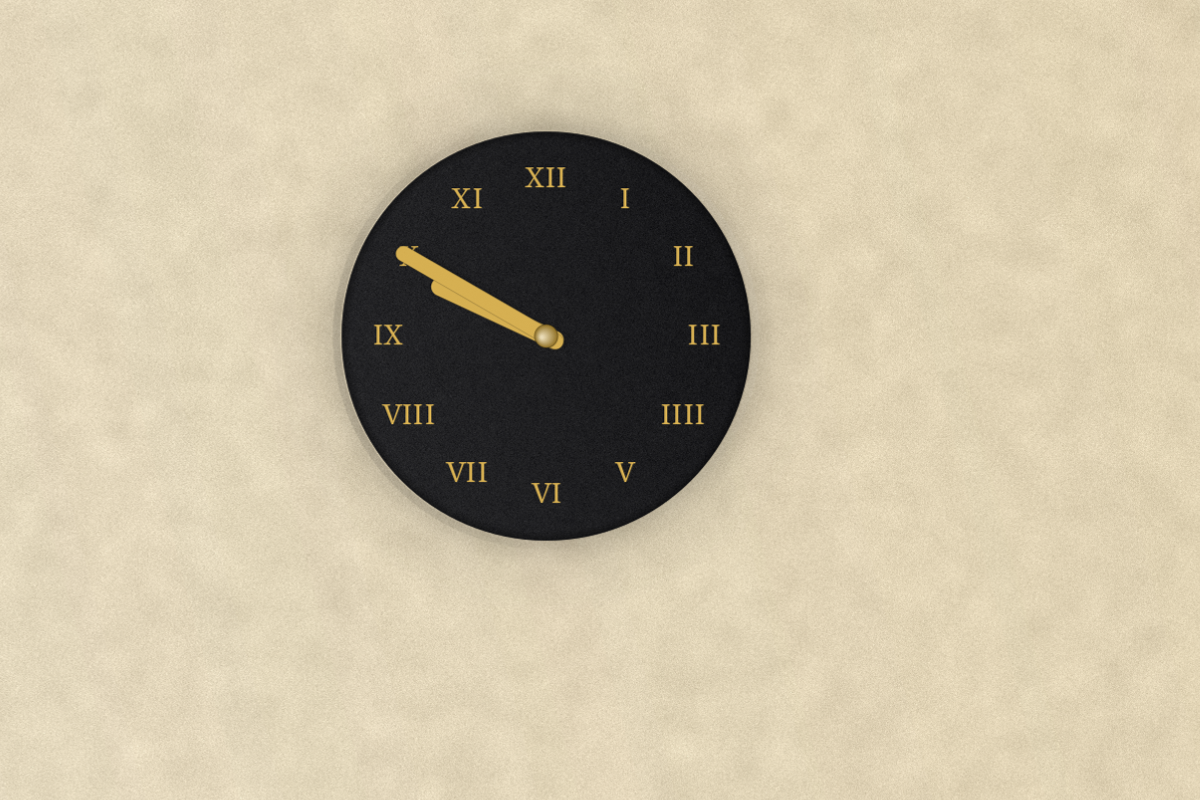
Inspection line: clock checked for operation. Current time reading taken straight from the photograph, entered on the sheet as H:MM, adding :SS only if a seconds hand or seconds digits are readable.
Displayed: 9:50
